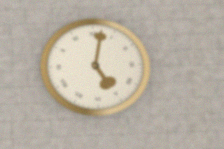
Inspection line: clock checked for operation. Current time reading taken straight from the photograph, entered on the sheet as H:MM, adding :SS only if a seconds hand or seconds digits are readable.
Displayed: 5:02
